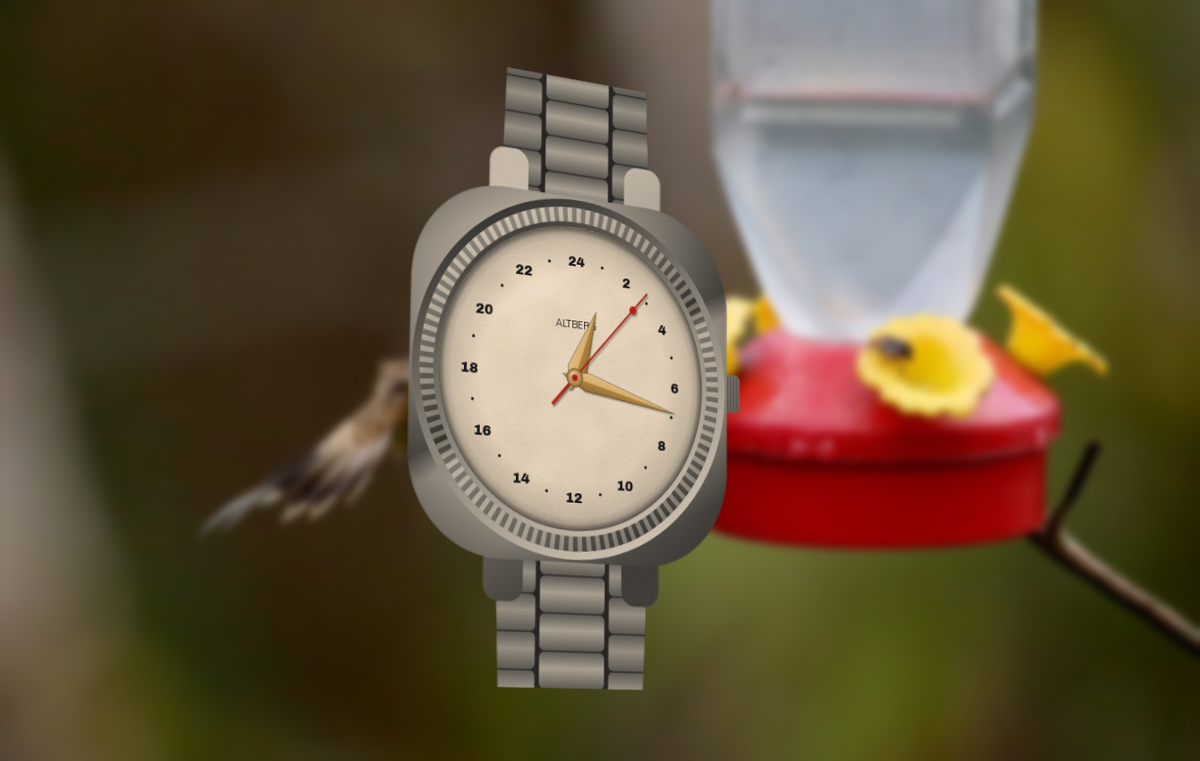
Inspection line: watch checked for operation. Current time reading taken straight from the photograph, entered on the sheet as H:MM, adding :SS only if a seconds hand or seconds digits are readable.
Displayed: 1:17:07
